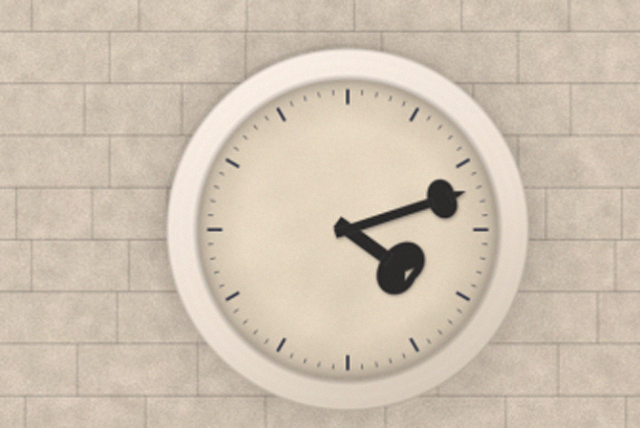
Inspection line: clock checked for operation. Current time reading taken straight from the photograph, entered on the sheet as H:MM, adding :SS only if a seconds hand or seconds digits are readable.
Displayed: 4:12
